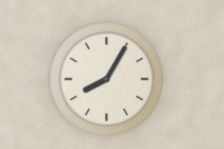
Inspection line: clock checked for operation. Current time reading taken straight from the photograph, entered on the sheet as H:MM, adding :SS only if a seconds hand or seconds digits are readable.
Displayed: 8:05
